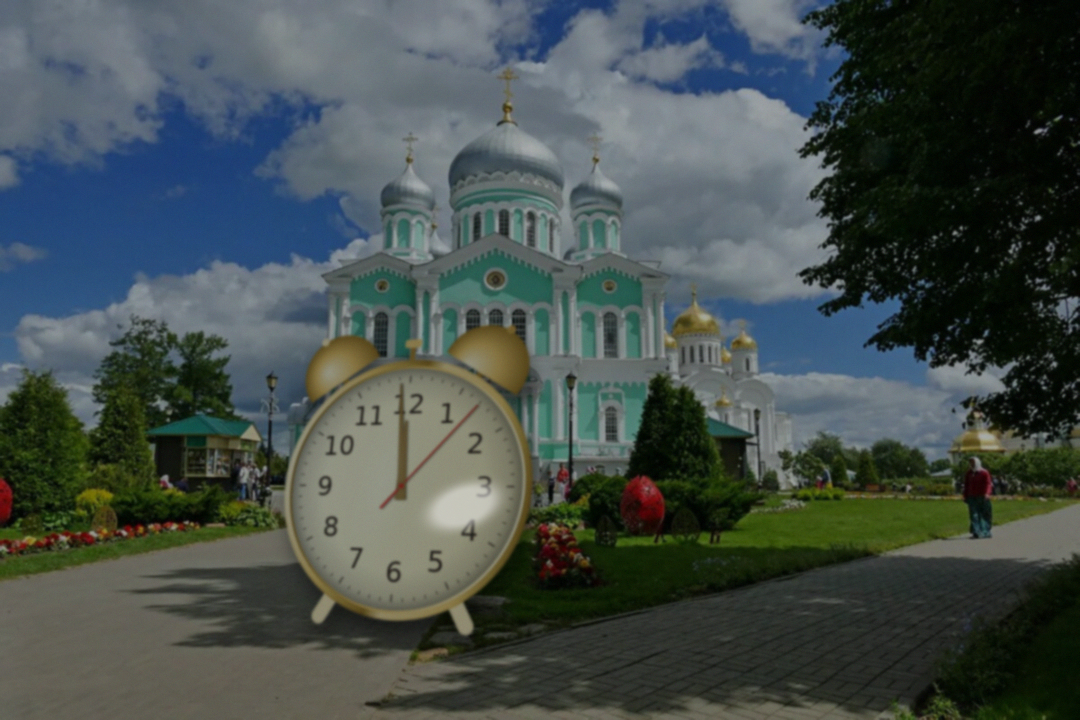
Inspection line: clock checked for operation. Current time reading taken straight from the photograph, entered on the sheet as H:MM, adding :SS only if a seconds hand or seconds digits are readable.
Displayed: 11:59:07
